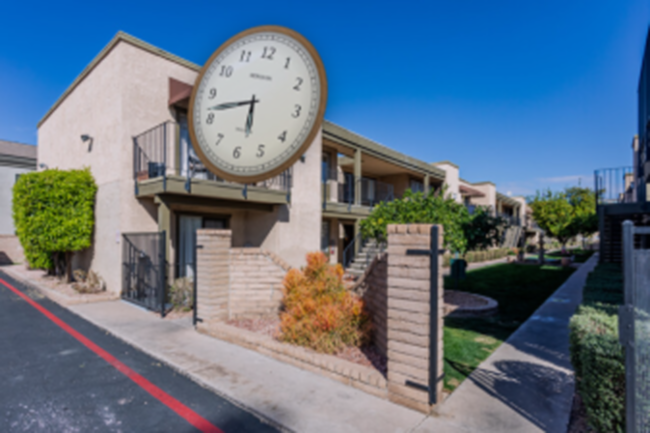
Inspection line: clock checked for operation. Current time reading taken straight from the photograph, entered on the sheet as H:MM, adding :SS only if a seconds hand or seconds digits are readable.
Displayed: 5:42
